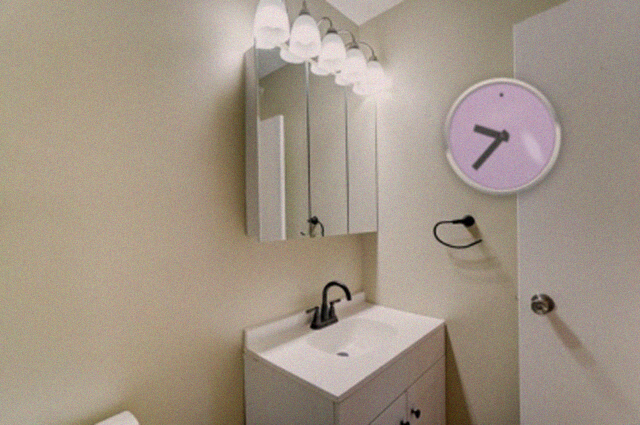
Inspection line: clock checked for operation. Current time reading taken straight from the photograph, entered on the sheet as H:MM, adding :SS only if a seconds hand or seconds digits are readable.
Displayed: 9:37
